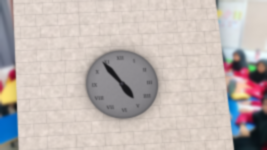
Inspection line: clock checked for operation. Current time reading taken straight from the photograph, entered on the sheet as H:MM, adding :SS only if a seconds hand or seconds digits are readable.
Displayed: 4:54
